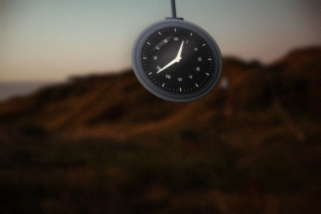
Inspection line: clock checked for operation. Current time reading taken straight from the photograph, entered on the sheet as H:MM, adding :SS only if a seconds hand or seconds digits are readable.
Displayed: 12:39
